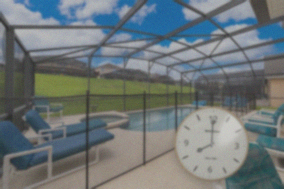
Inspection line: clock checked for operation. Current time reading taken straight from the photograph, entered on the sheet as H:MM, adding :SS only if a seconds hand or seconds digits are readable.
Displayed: 8:00
